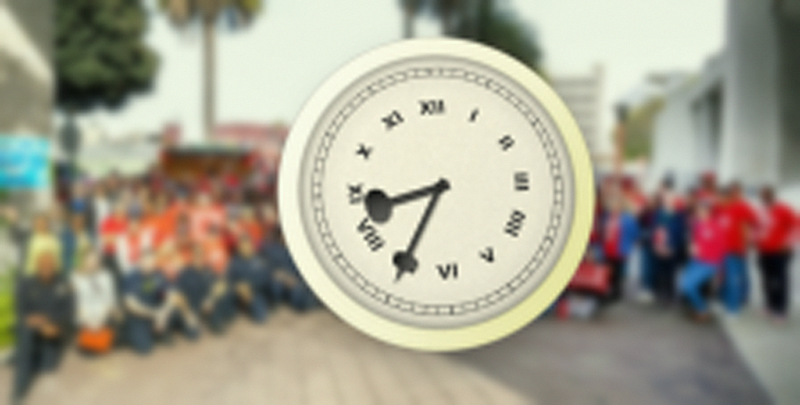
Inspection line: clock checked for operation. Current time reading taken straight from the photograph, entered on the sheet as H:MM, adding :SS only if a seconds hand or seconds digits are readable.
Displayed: 8:35
